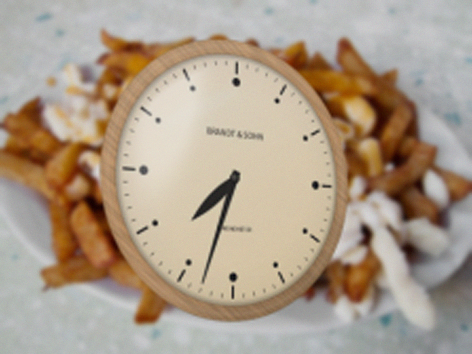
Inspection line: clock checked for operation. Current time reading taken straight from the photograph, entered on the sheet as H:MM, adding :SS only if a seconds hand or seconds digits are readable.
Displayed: 7:33
